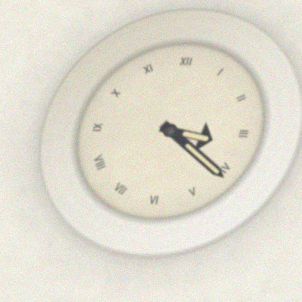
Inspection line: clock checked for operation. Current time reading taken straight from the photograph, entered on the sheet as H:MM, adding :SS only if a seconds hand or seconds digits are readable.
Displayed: 3:21
